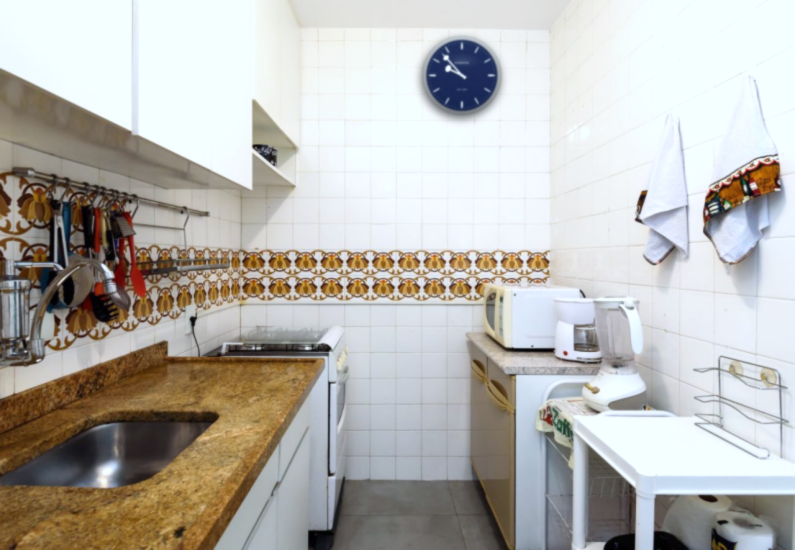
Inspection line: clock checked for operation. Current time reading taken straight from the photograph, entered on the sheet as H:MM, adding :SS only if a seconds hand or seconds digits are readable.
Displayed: 9:53
